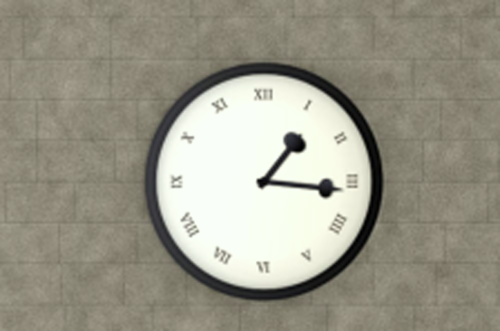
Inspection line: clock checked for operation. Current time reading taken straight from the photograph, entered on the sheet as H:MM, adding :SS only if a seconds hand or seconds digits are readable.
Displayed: 1:16
